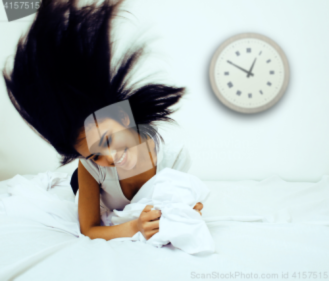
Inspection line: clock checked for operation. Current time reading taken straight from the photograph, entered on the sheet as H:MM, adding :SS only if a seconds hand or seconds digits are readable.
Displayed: 12:50
